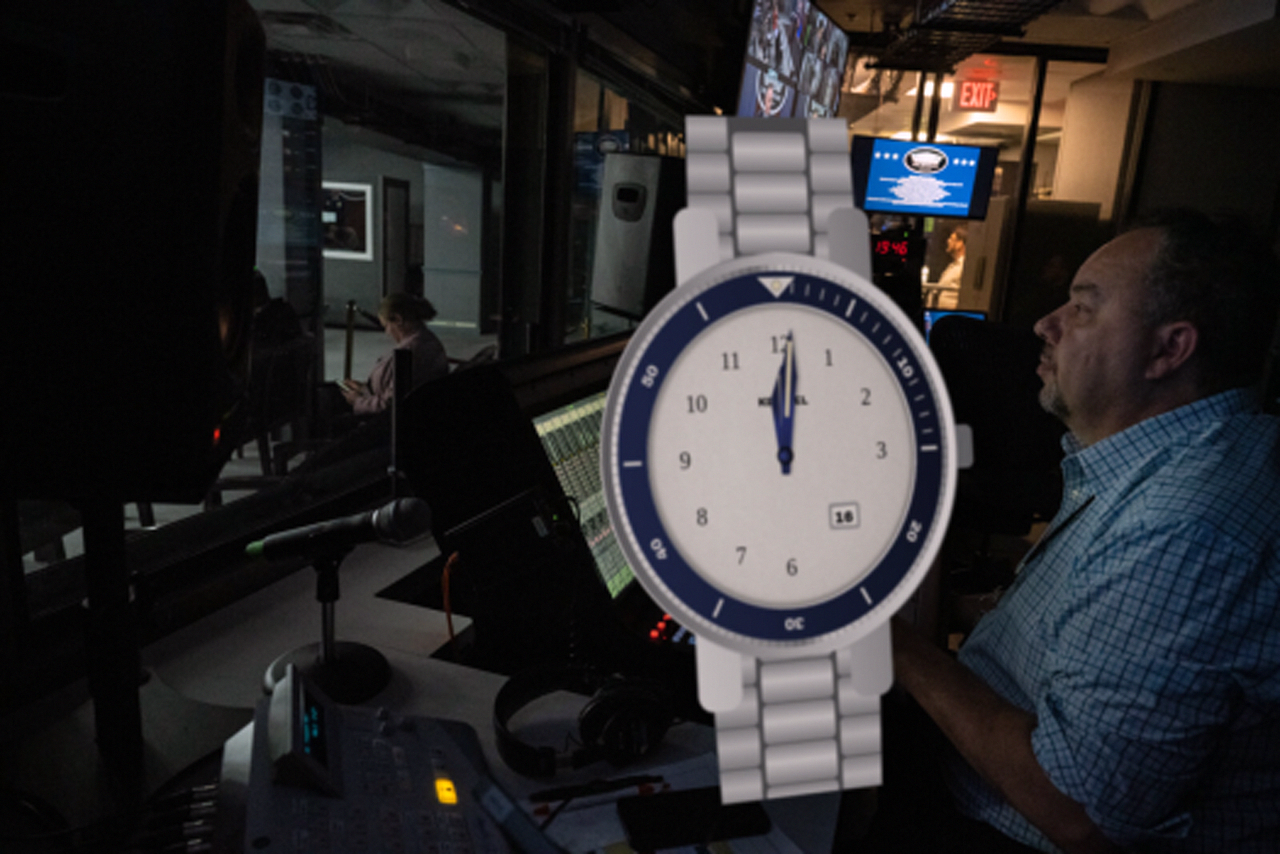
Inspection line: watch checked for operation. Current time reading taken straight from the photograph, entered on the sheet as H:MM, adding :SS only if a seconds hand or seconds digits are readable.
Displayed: 12:01
